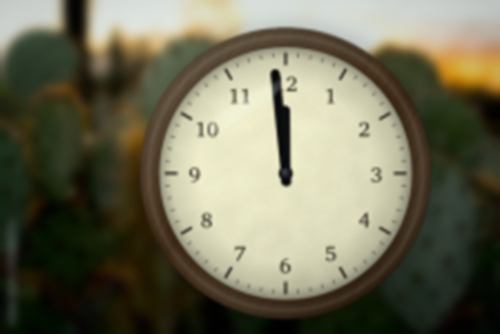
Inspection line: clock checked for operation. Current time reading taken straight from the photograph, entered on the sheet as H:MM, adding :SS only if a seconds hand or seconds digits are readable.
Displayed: 11:59
